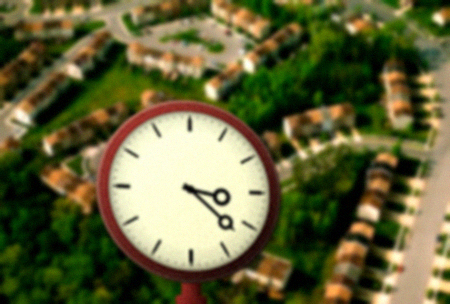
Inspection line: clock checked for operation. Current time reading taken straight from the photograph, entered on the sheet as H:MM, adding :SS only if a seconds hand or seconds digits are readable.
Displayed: 3:22
